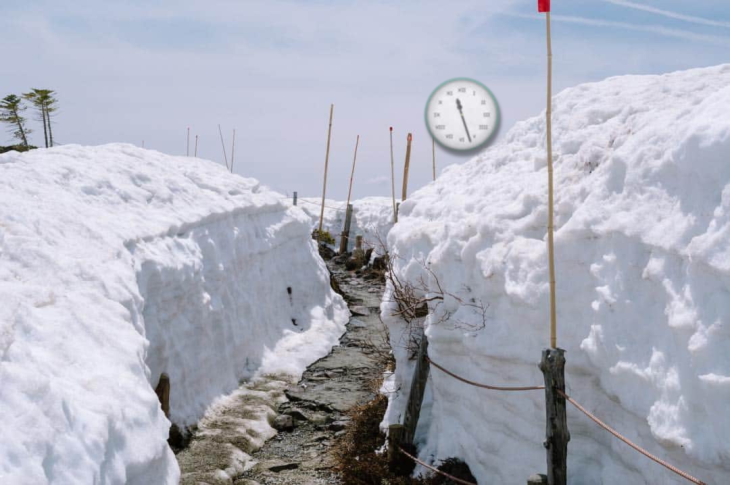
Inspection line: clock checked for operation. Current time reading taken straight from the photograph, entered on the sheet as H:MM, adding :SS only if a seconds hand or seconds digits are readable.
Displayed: 11:27
